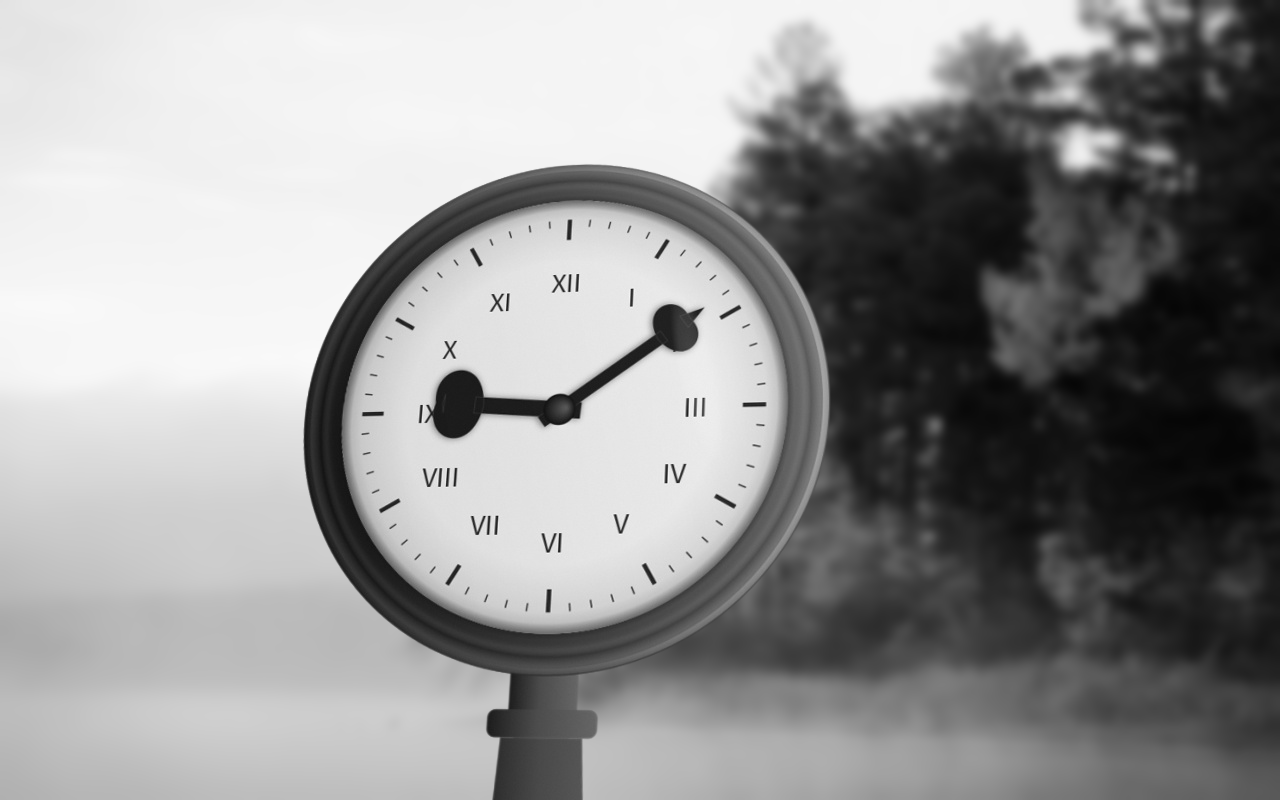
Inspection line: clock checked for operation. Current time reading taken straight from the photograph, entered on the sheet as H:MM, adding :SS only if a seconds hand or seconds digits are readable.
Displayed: 9:09
